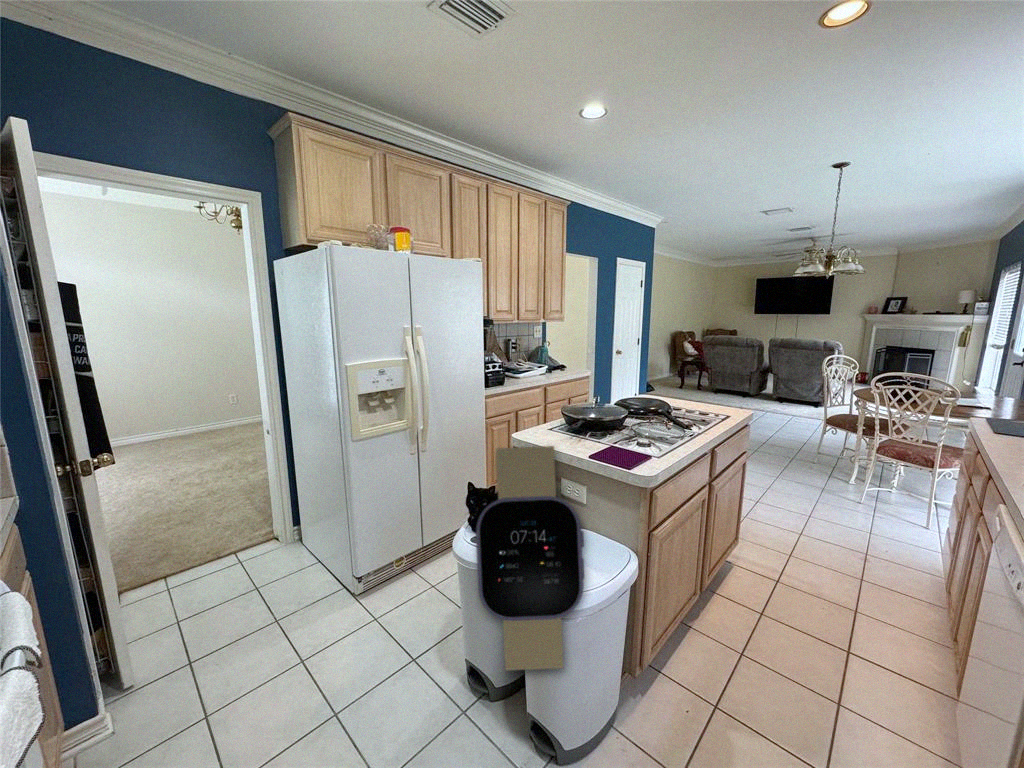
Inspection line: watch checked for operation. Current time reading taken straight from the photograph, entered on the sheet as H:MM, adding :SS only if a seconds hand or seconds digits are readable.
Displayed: 7:14
